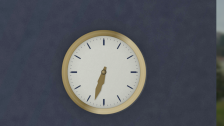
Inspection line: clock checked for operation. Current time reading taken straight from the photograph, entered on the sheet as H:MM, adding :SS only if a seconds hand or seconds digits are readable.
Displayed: 6:33
